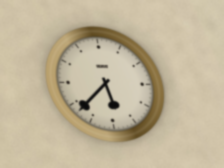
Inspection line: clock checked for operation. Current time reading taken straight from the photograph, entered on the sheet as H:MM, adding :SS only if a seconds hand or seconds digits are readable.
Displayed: 5:38
